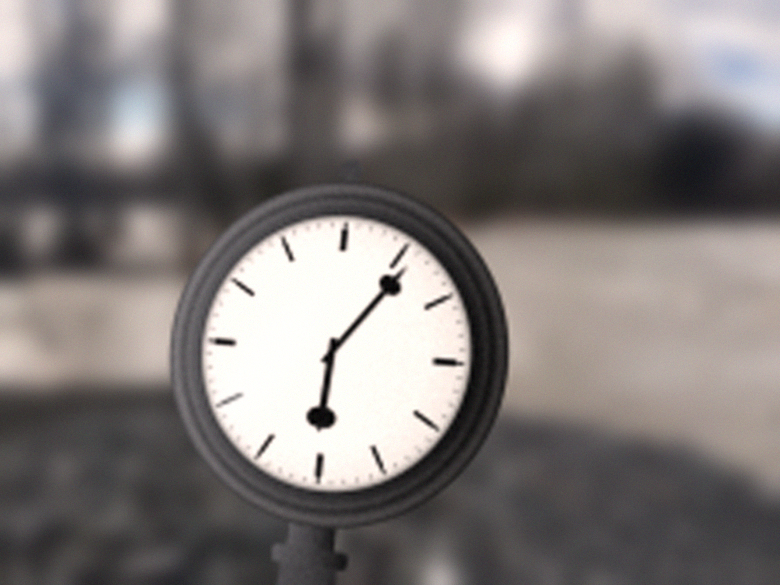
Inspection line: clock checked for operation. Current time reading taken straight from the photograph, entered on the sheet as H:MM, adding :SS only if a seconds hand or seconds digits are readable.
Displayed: 6:06
